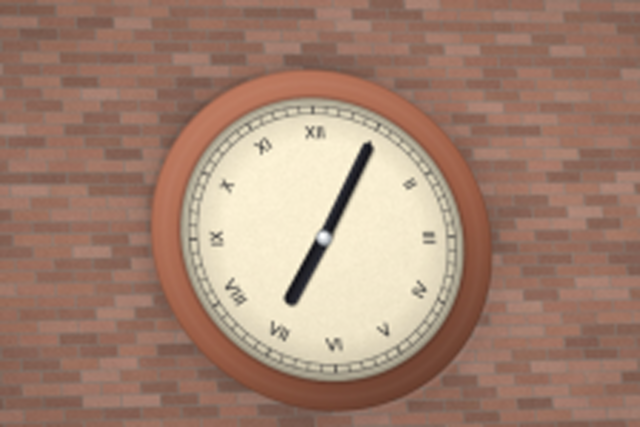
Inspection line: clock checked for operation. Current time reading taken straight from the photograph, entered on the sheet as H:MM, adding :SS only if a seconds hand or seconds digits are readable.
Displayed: 7:05
